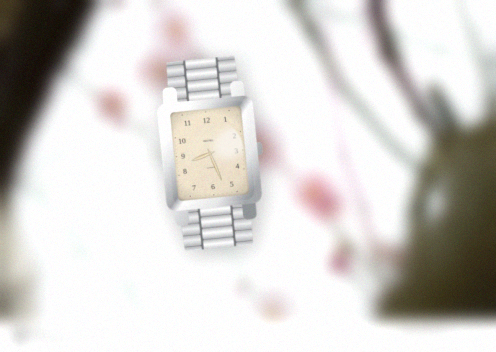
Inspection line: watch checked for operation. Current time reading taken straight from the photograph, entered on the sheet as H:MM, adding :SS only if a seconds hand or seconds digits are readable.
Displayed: 8:27
